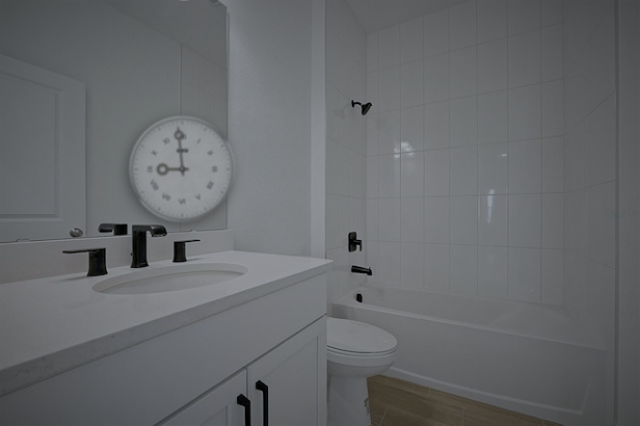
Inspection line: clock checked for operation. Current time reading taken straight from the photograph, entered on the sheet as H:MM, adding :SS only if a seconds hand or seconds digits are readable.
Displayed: 8:59
